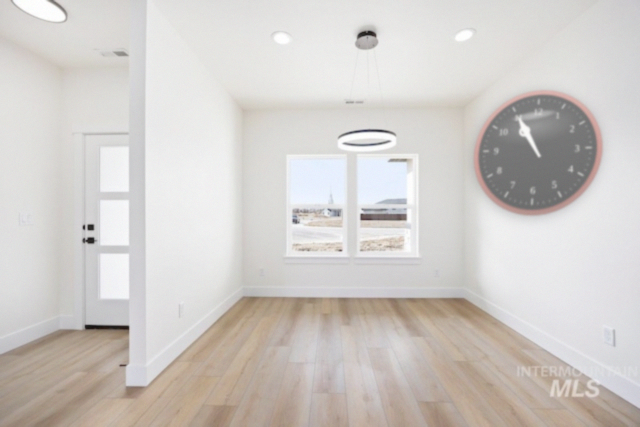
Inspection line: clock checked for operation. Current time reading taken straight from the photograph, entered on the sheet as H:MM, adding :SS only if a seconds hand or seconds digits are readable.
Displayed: 10:55
